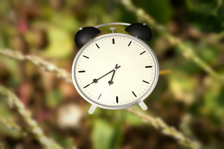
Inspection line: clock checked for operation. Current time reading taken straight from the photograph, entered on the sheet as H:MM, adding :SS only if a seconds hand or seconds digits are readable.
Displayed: 6:40
